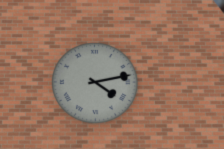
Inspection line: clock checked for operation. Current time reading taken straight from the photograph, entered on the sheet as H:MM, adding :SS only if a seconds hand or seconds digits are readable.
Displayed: 4:13
